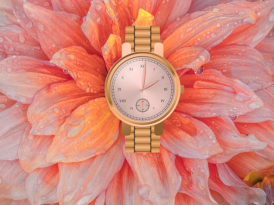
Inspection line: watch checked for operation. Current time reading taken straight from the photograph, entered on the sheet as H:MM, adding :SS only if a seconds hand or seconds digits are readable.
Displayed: 2:01
